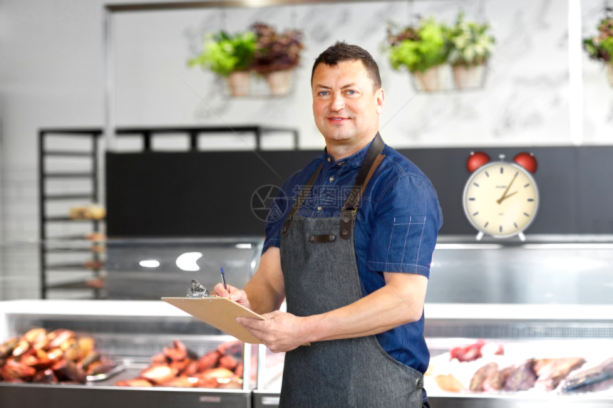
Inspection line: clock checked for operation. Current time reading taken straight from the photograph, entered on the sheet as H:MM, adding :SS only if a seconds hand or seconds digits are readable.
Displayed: 2:05
